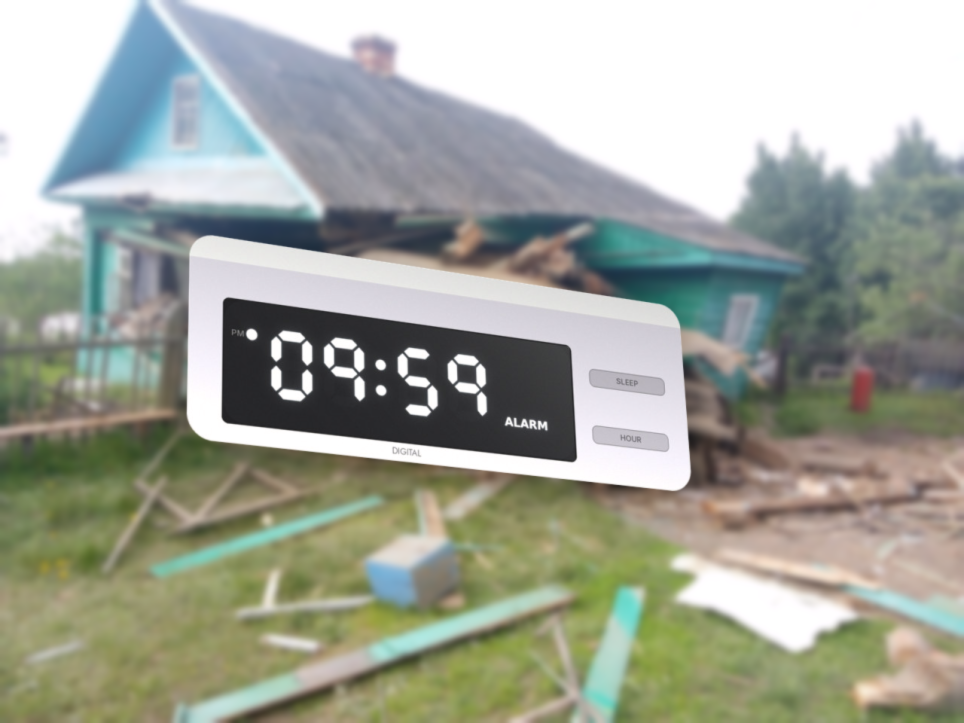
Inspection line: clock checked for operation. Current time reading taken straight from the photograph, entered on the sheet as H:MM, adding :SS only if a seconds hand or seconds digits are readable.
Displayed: 9:59
